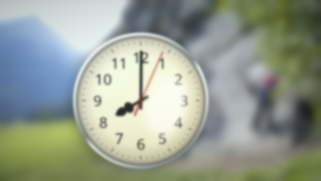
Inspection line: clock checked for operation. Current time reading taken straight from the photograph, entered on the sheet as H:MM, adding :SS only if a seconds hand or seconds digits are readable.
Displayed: 8:00:04
